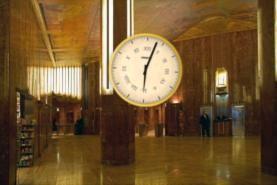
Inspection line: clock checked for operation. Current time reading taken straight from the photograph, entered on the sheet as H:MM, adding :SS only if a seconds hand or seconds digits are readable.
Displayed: 6:03
